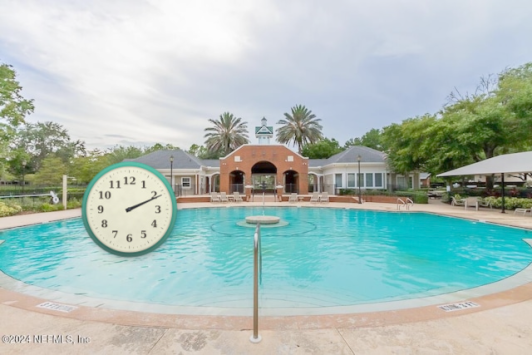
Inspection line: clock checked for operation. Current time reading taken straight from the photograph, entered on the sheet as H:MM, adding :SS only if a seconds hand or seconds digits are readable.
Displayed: 2:11
